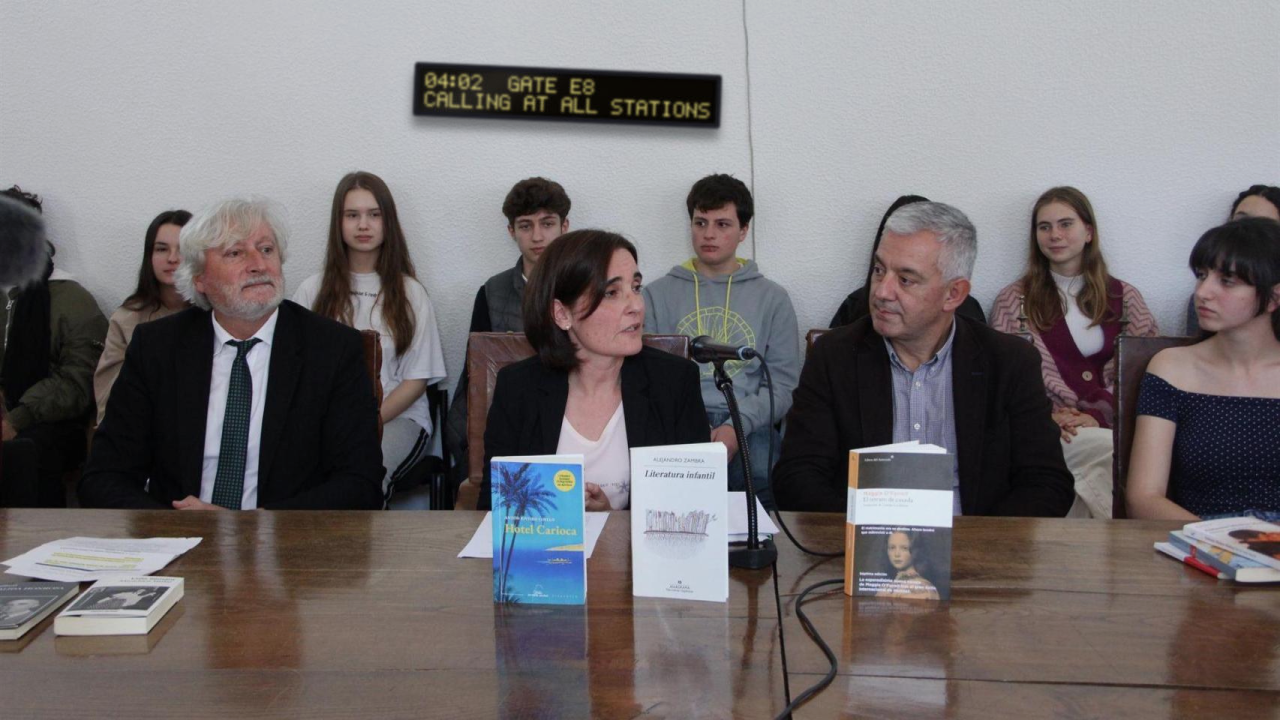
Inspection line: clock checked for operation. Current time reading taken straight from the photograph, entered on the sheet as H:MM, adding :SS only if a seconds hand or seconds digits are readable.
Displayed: 4:02
